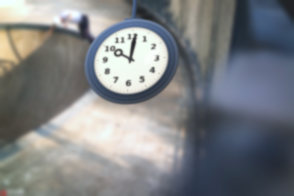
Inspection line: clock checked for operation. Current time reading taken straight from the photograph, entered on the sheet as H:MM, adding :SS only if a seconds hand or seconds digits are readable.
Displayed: 10:01
